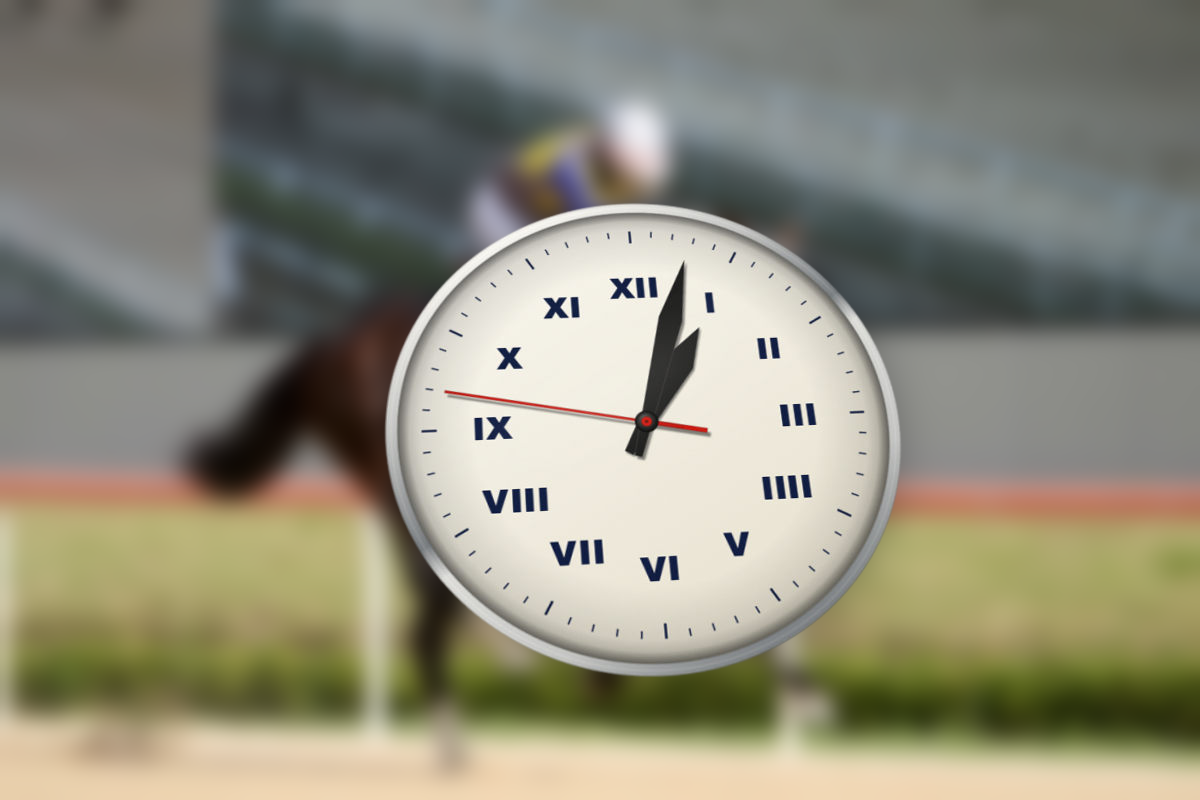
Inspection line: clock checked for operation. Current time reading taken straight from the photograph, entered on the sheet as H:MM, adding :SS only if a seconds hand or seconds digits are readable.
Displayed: 1:02:47
